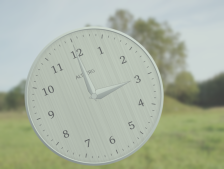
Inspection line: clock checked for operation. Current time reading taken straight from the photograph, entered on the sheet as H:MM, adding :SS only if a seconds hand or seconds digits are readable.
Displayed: 3:00
